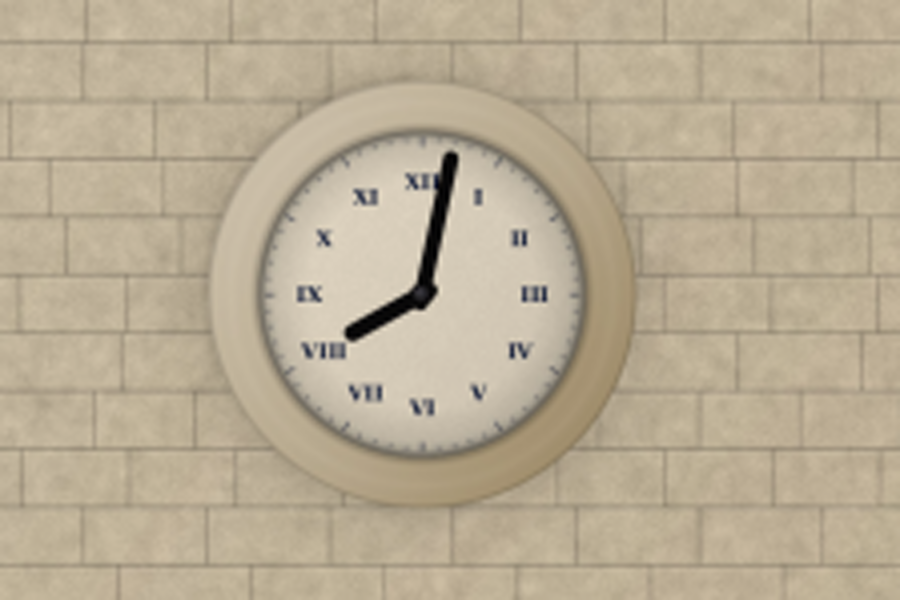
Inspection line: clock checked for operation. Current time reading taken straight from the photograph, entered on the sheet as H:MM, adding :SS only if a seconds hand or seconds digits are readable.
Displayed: 8:02
